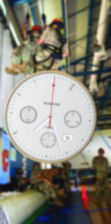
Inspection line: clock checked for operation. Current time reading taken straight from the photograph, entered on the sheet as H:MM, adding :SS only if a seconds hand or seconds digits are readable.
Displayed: 7:26
